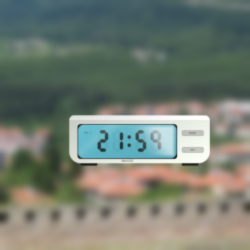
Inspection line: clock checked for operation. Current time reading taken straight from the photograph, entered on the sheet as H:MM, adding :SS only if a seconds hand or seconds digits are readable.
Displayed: 21:59
